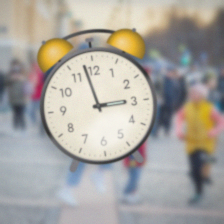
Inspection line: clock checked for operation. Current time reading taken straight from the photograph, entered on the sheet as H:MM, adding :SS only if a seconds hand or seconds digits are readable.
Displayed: 2:58
